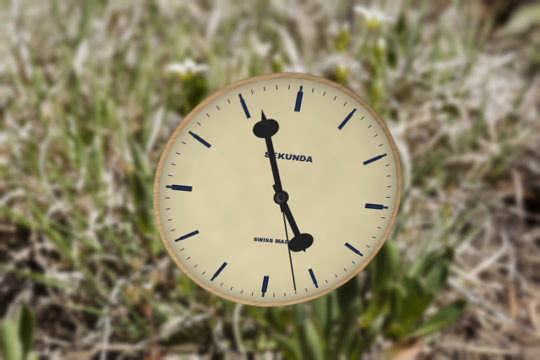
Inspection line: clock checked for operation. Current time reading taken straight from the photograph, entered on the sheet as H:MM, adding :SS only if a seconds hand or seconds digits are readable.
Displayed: 4:56:27
